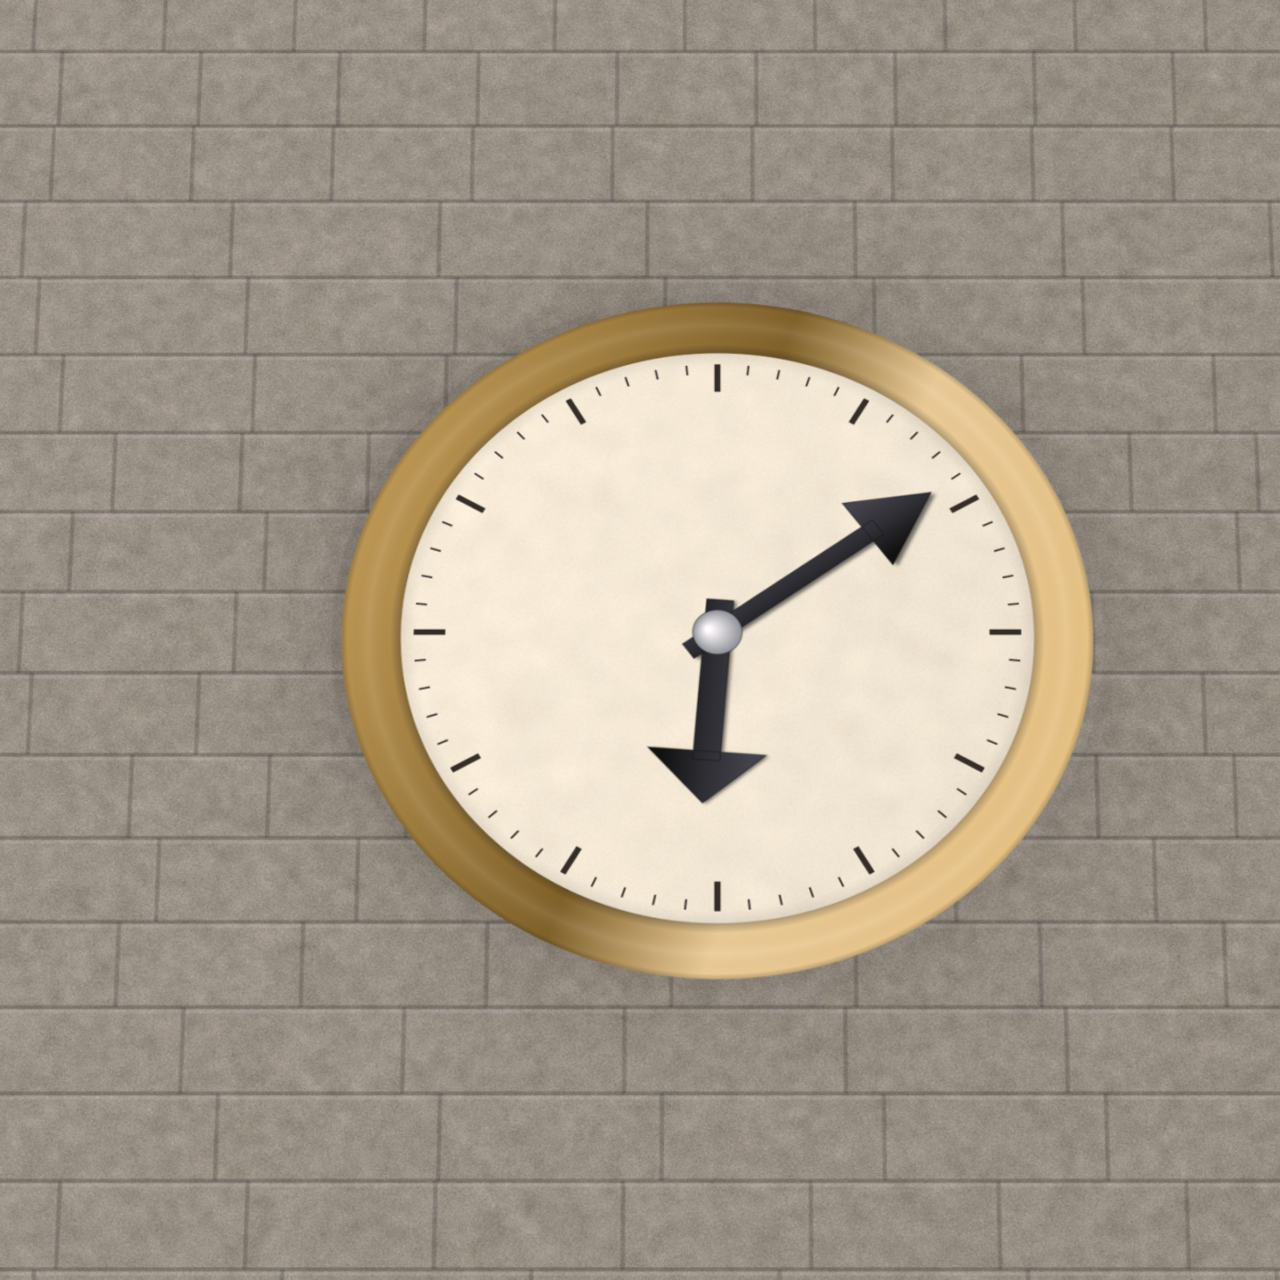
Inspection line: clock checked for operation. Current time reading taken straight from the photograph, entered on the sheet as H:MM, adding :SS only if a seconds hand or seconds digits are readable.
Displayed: 6:09
